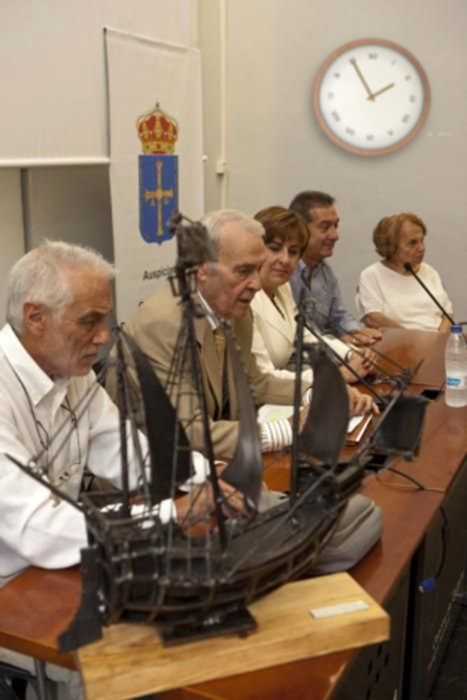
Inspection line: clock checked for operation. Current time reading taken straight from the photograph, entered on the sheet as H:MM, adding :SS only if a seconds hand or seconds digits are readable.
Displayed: 1:55
